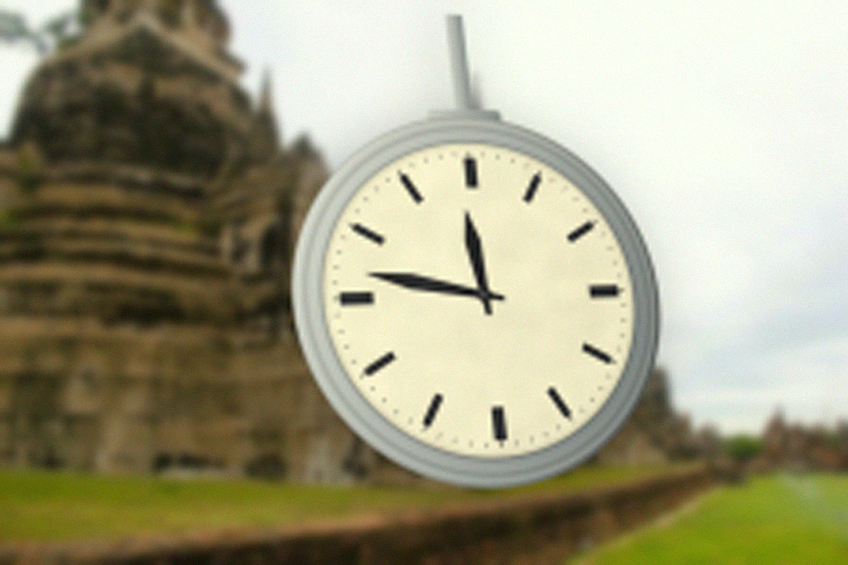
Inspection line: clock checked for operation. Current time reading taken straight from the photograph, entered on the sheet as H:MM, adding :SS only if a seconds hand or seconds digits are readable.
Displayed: 11:47
